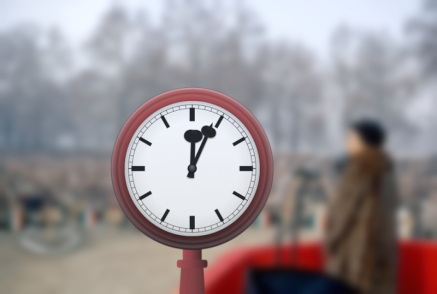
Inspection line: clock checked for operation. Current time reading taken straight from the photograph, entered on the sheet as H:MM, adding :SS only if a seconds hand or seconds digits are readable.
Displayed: 12:04
